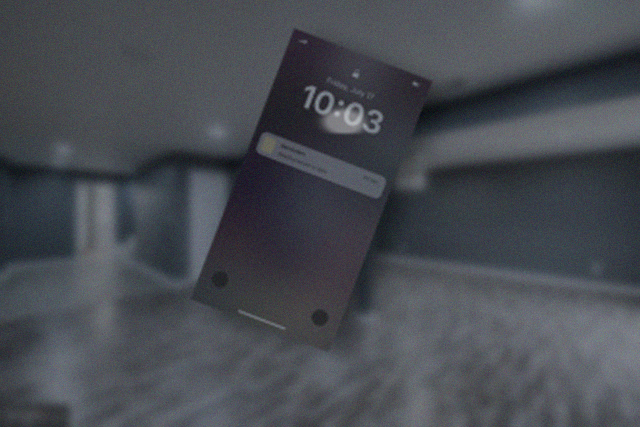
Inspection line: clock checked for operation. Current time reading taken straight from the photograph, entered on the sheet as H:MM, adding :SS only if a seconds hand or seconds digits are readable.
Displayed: 10:03
